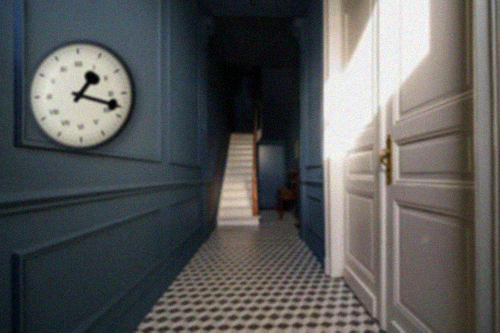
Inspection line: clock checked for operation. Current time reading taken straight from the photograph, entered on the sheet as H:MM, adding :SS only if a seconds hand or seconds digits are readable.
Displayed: 1:18
